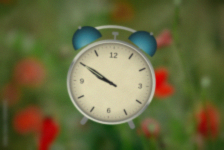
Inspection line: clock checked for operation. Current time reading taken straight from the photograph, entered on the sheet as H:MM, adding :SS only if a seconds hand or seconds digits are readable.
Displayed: 9:50
